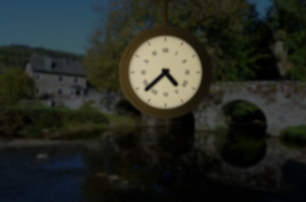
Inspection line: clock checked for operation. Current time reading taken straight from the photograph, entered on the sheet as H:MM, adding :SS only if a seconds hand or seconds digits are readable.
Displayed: 4:38
